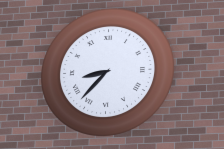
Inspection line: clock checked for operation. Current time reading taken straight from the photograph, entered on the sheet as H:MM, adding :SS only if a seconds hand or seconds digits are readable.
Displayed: 8:37
